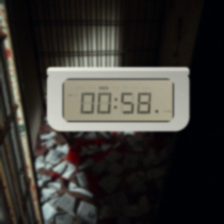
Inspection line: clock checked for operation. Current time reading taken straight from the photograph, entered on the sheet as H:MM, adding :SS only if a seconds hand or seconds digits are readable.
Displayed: 0:58
